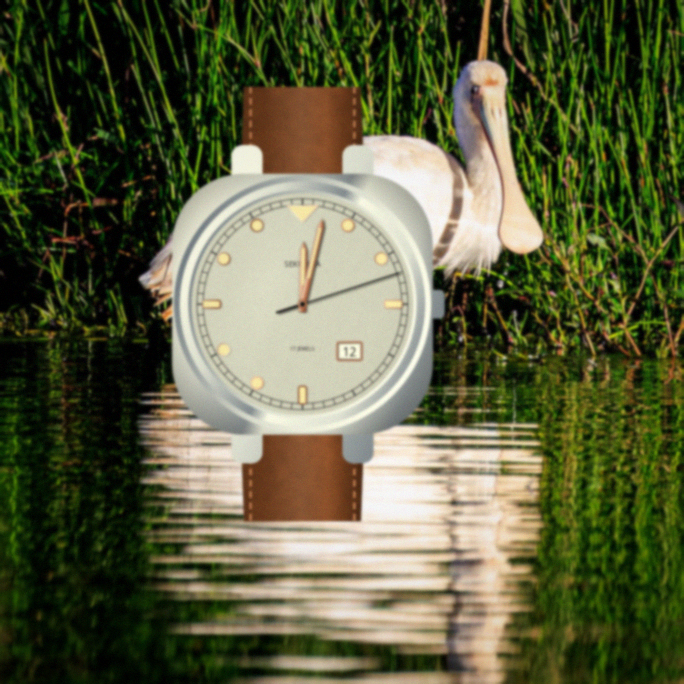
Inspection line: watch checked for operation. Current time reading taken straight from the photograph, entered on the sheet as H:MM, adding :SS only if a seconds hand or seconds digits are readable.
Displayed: 12:02:12
